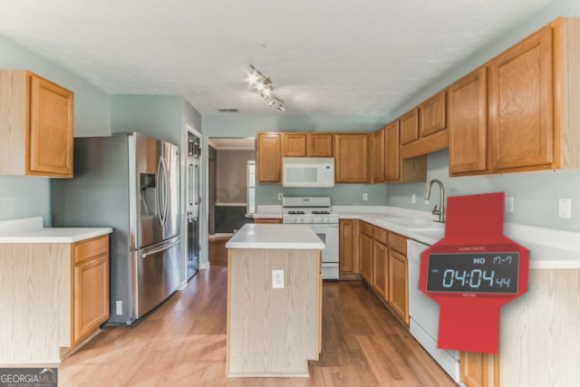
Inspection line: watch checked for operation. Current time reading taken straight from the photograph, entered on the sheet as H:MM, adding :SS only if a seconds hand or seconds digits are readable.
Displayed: 4:04
